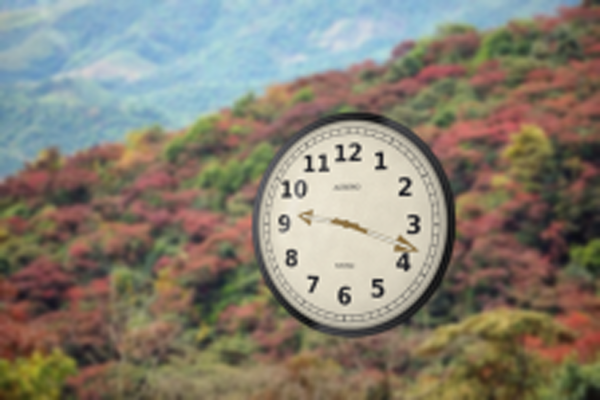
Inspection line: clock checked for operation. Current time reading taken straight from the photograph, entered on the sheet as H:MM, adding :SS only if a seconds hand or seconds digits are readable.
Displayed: 9:18
